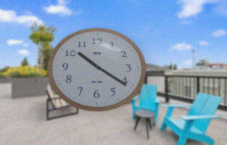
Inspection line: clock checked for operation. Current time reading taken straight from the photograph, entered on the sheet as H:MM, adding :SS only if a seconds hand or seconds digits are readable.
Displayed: 10:21
